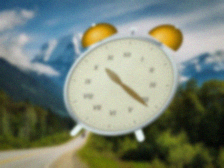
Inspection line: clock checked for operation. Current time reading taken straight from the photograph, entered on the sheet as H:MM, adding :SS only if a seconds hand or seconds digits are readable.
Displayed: 10:21
